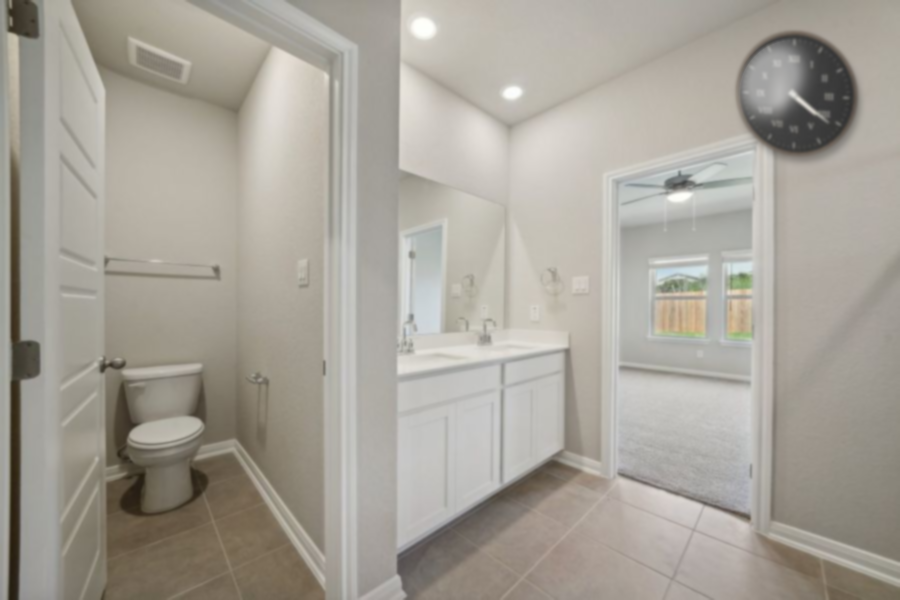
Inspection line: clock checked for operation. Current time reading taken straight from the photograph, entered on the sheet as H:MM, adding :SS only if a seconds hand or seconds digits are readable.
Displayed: 4:21
